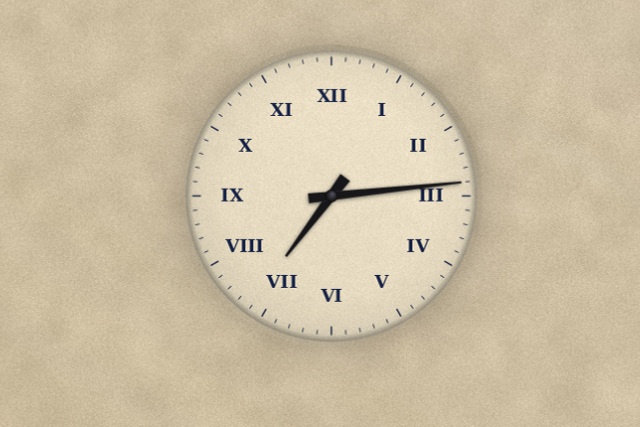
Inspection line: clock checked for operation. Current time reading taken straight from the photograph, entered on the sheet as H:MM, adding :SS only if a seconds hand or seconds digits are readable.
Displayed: 7:14
